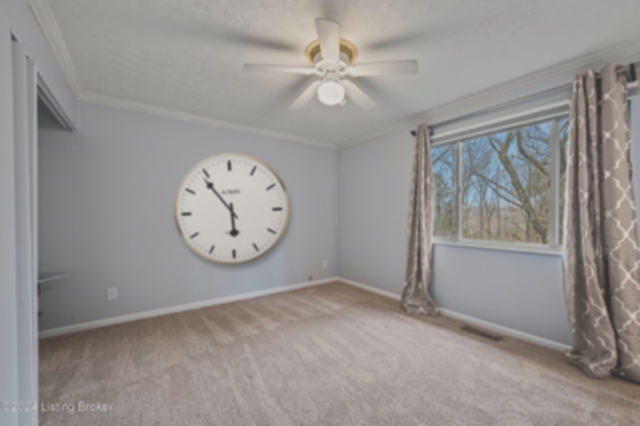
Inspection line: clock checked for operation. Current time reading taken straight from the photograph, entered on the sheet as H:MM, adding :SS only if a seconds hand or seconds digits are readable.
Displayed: 5:54
